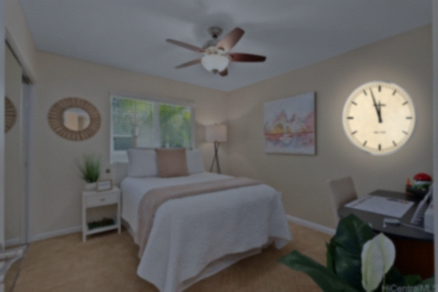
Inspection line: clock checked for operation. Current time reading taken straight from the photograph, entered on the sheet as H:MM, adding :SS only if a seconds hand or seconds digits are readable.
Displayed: 11:57
